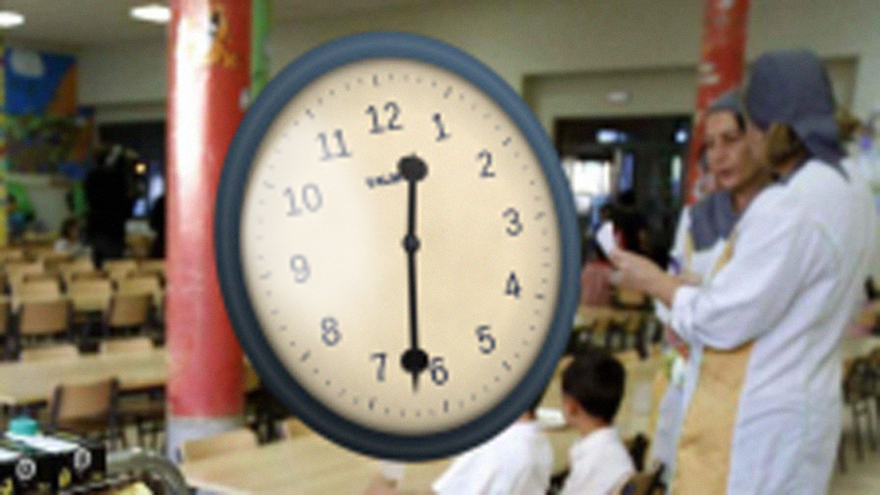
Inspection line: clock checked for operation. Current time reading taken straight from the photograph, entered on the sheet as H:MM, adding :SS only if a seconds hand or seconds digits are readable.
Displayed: 12:32
